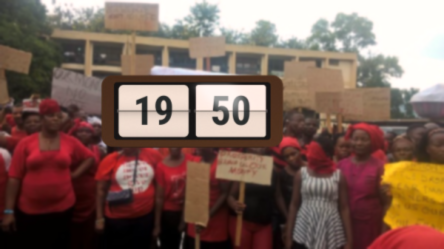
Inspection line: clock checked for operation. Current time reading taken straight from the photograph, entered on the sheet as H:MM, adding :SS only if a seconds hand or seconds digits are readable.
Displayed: 19:50
